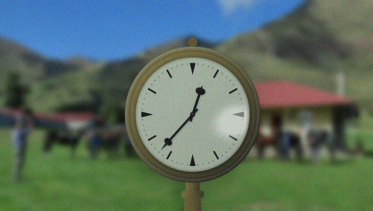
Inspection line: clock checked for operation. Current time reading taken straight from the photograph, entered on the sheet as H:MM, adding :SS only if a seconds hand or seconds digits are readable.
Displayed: 12:37
